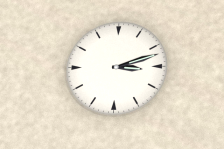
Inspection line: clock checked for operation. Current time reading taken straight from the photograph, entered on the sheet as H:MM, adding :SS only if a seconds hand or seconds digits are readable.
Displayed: 3:12
